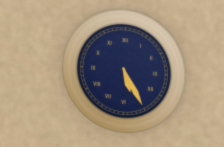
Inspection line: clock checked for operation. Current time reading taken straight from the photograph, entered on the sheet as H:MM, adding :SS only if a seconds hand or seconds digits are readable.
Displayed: 5:25
